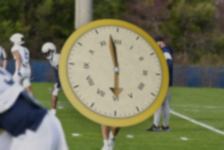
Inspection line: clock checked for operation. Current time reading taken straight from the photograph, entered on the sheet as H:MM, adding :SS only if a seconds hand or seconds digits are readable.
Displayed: 5:58
